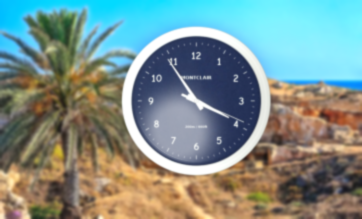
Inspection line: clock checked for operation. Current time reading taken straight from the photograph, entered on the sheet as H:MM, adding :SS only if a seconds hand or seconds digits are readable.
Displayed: 3:54:19
